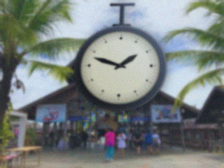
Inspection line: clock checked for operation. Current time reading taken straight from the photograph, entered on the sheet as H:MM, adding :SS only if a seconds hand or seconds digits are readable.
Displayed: 1:48
